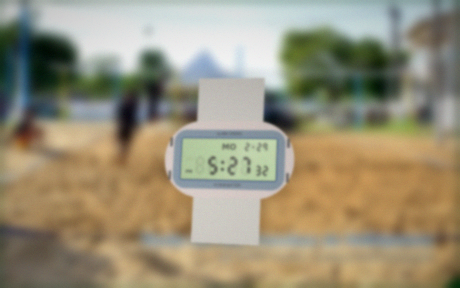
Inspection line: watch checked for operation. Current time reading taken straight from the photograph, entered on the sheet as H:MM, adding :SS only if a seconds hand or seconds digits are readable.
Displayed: 5:27
